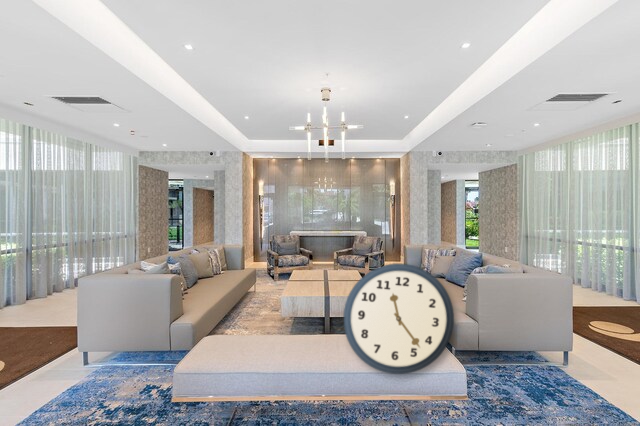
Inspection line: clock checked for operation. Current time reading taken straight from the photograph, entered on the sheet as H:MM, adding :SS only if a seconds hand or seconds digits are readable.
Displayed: 11:23
